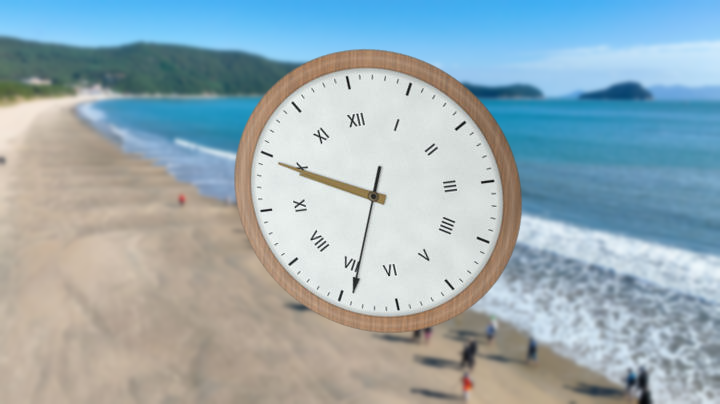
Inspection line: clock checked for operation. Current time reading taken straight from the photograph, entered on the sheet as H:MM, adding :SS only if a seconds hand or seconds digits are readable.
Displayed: 9:49:34
